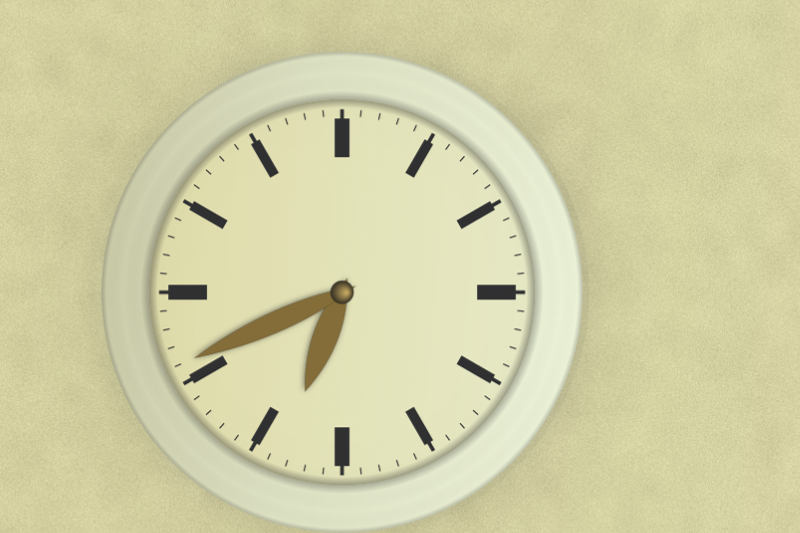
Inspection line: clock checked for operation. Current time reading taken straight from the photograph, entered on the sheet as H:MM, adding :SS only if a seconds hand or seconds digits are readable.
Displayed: 6:41
